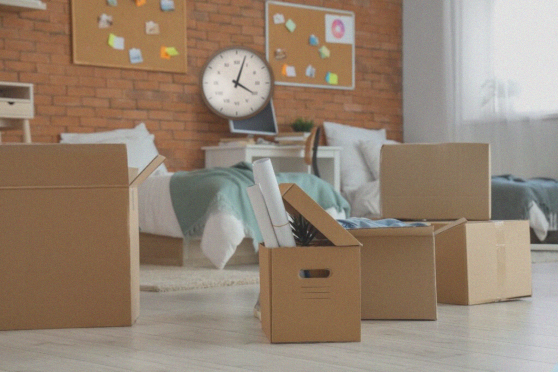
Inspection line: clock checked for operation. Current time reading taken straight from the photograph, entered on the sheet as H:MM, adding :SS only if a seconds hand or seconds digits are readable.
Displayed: 4:03
